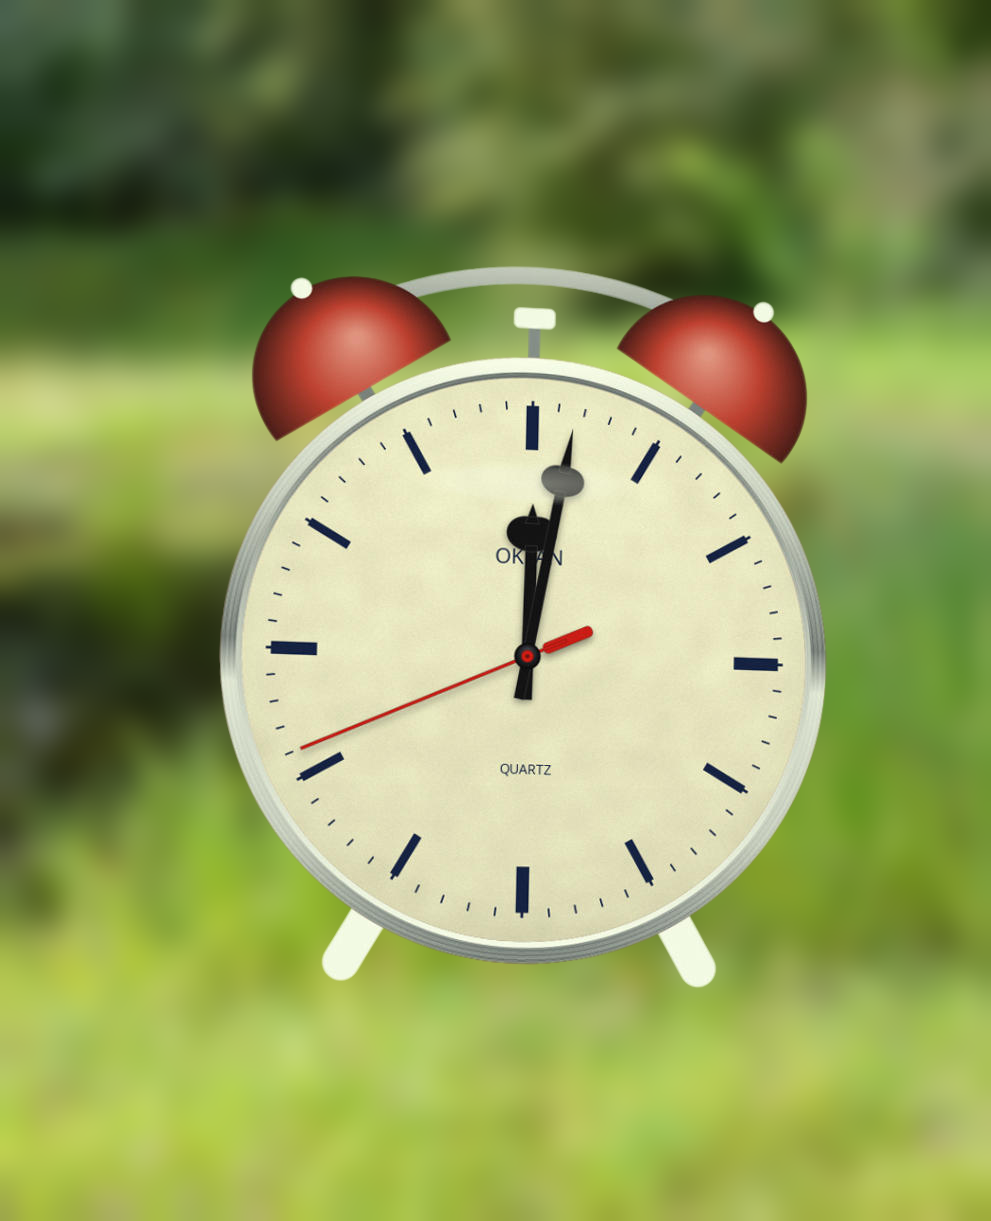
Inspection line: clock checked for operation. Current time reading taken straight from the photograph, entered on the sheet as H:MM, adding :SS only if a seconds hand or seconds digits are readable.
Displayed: 12:01:41
